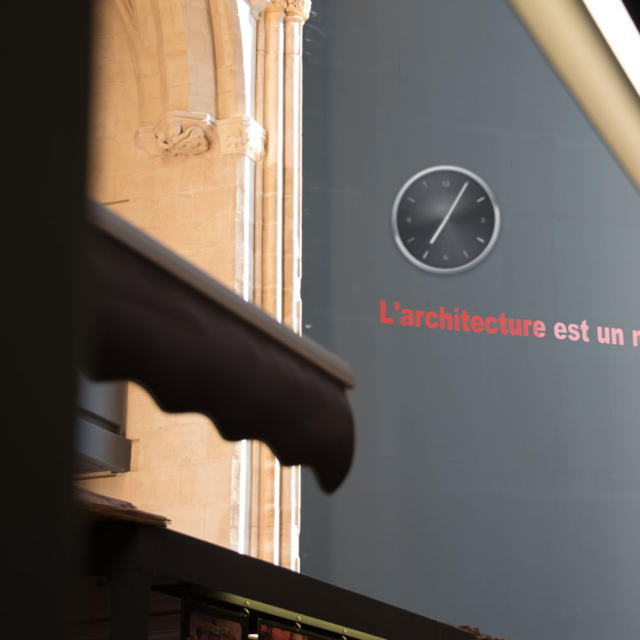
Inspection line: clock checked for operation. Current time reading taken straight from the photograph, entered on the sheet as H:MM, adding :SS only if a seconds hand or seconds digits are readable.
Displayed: 7:05
